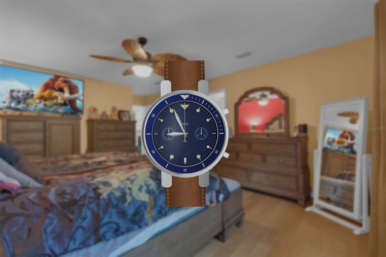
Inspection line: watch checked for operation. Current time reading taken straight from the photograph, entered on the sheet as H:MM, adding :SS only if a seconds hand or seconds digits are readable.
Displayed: 8:56
